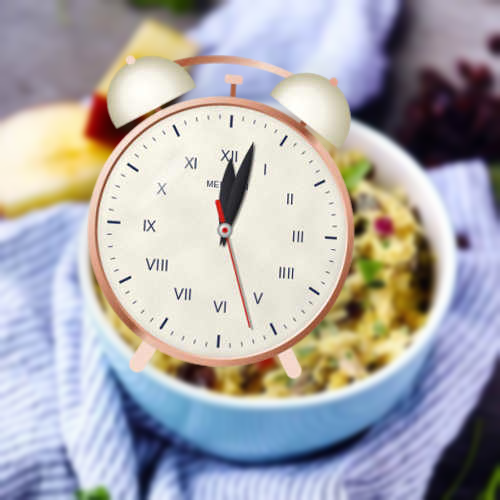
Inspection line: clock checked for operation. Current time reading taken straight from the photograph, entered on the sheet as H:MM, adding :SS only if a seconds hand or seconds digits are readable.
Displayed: 12:02:27
